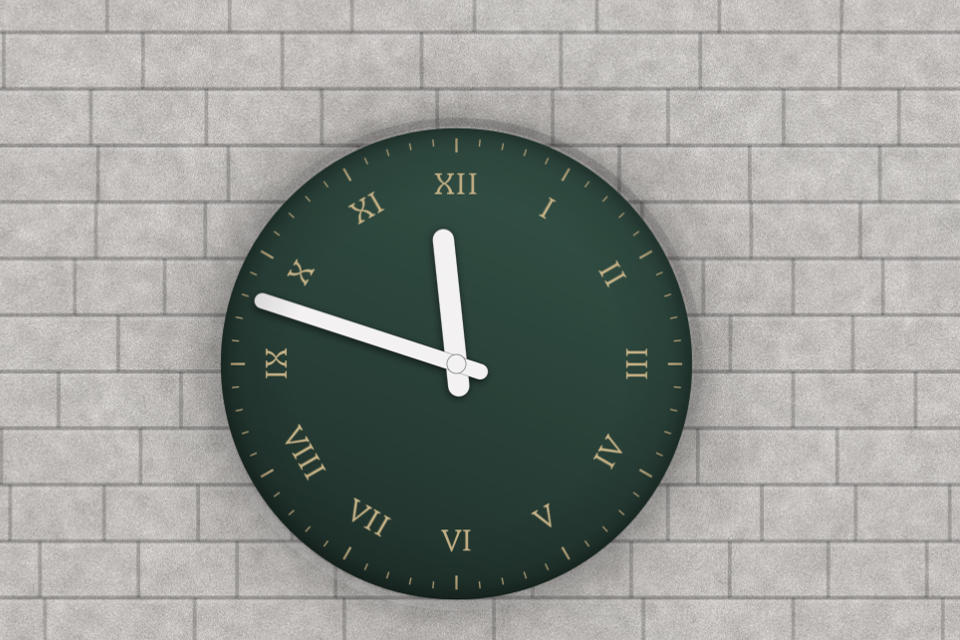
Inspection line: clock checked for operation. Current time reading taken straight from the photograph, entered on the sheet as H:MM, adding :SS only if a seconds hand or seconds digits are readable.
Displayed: 11:48
